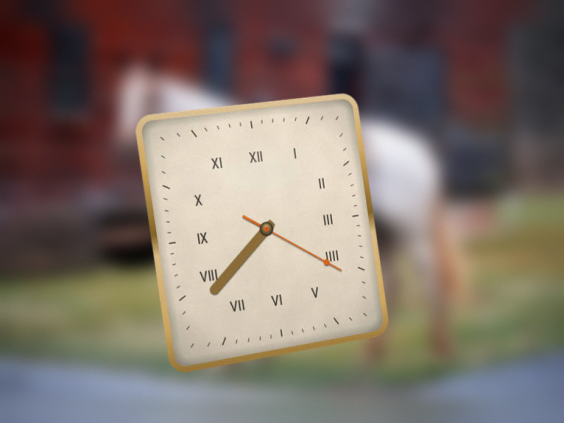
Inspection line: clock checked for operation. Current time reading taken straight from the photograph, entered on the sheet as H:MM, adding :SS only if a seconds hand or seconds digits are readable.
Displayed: 7:38:21
